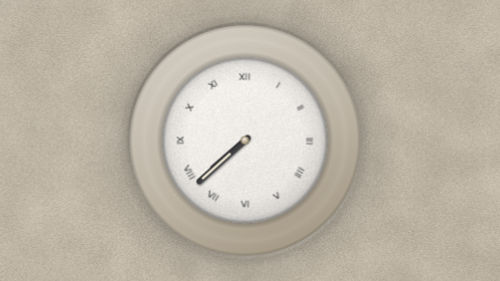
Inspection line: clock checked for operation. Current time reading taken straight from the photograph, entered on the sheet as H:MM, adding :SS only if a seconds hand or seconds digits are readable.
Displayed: 7:38
